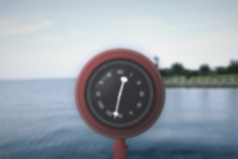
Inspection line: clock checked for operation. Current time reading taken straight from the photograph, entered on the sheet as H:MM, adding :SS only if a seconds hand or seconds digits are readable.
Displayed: 12:32
